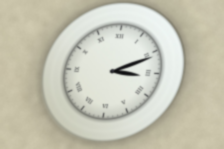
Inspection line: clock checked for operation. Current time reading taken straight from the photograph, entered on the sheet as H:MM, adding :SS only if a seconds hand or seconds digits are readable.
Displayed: 3:11
